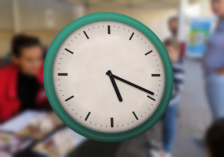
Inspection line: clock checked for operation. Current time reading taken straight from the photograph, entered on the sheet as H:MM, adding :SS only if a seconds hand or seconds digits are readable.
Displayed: 5:19
